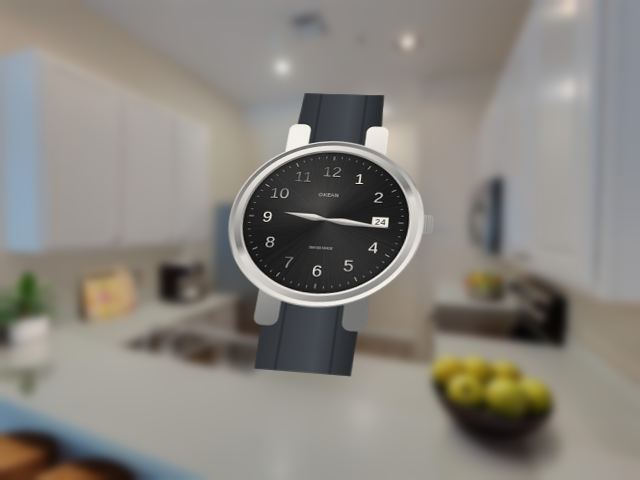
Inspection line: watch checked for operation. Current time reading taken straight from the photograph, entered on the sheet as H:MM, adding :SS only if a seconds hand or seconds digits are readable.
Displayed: 9:16
